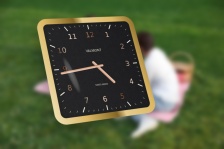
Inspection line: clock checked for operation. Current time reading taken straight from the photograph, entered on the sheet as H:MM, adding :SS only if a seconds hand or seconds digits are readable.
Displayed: 4:44
